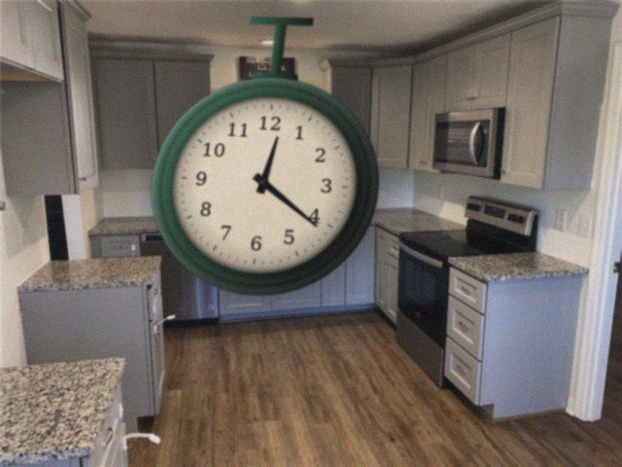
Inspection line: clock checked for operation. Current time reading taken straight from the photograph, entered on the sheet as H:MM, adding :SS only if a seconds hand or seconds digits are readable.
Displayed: 12:21
